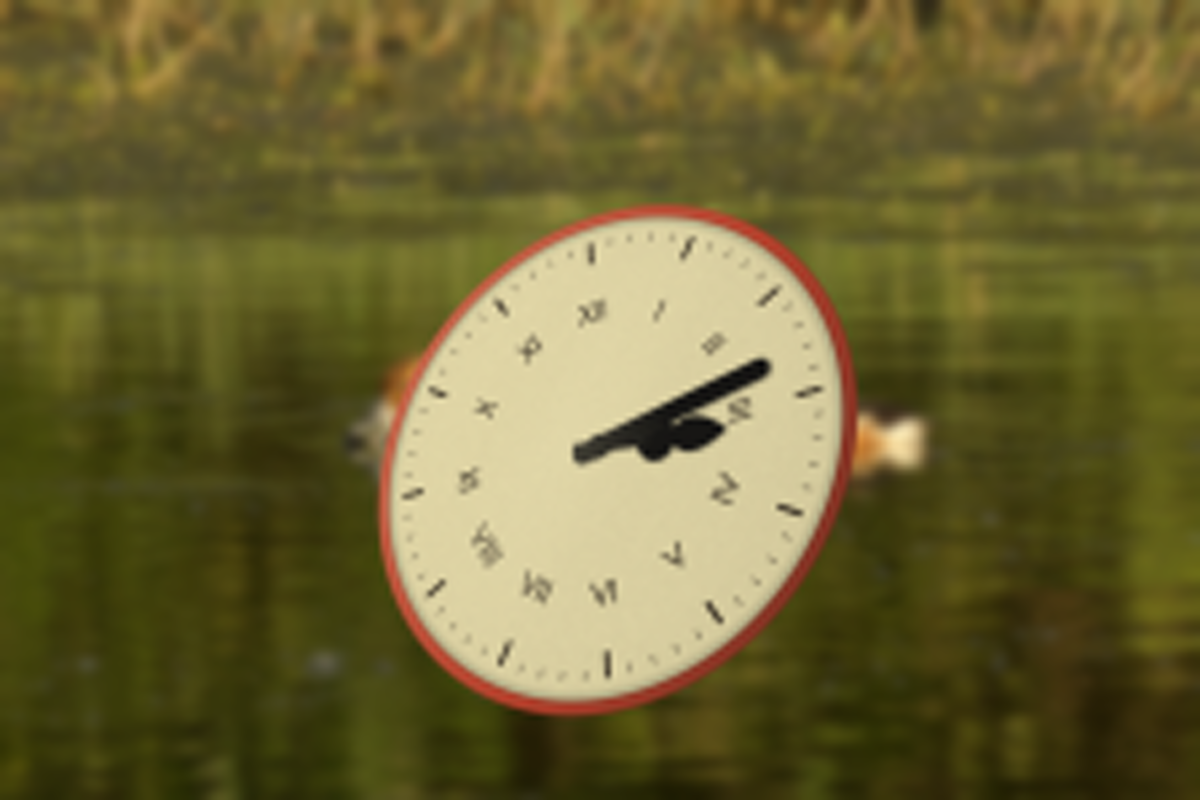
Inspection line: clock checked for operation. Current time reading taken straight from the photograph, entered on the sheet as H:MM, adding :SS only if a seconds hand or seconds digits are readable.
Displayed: 3:13
